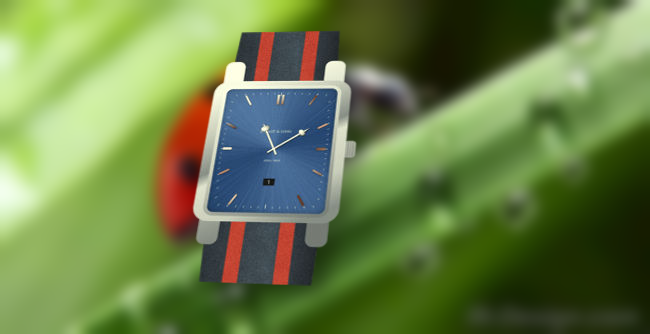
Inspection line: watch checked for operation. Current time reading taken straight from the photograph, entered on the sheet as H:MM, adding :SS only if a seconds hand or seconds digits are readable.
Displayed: 11:09
